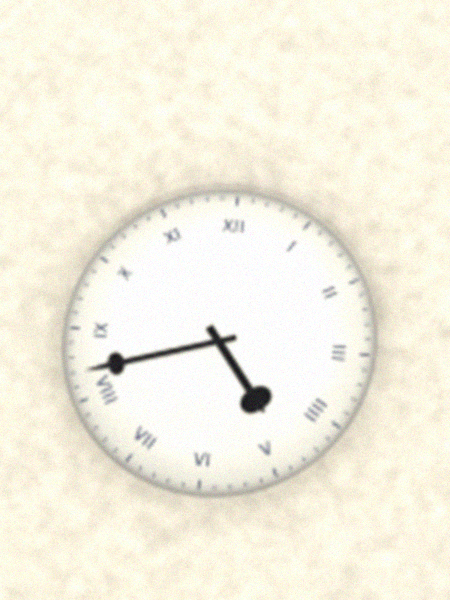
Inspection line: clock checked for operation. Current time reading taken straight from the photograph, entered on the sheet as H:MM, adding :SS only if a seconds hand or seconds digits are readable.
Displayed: 4:42
